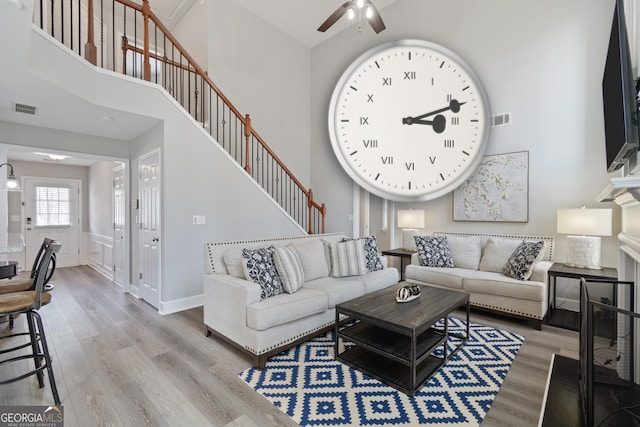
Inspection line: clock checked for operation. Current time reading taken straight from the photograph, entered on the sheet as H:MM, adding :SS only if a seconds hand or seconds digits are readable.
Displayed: 3:12
